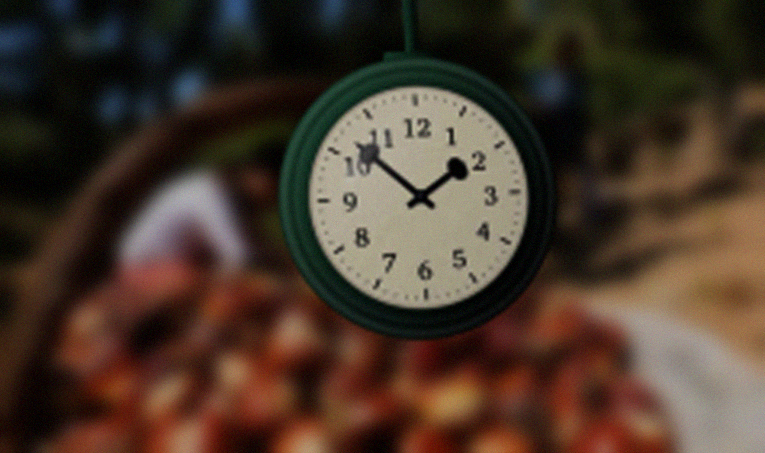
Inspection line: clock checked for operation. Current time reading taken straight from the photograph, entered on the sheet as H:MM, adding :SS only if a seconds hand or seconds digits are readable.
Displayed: 1:52
